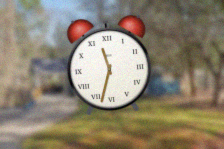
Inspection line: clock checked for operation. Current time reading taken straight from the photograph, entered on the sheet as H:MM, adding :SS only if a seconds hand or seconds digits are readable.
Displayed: 11:33
